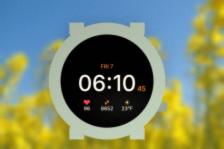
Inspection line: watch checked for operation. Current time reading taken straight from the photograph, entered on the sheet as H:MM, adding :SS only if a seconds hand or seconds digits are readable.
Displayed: 6:10
